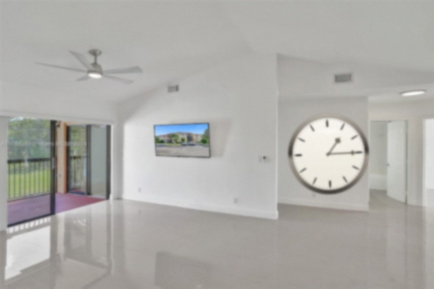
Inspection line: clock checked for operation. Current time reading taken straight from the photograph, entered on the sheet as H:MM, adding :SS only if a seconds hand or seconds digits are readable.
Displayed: 1:15
